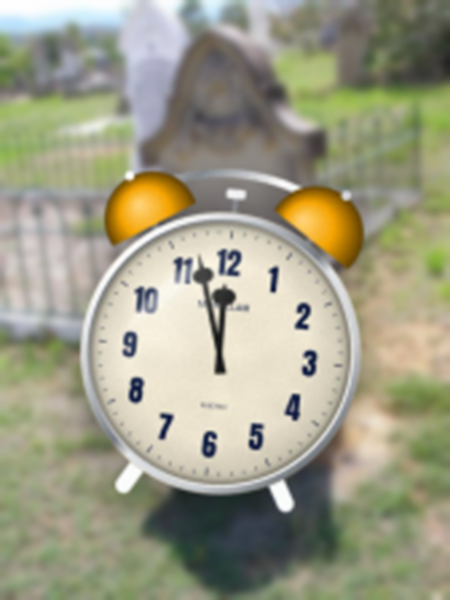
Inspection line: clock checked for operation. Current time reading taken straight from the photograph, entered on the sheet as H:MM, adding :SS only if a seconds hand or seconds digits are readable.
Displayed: 11:57
